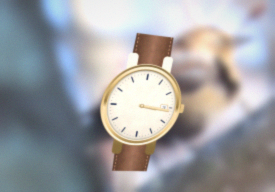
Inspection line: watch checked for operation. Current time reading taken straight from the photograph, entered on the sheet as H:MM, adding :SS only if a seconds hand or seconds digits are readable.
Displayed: 3:16
